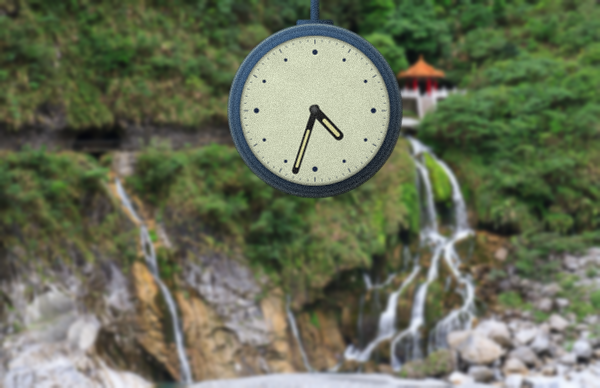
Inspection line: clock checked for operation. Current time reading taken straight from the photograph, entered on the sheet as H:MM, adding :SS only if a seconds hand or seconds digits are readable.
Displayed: 4:33
